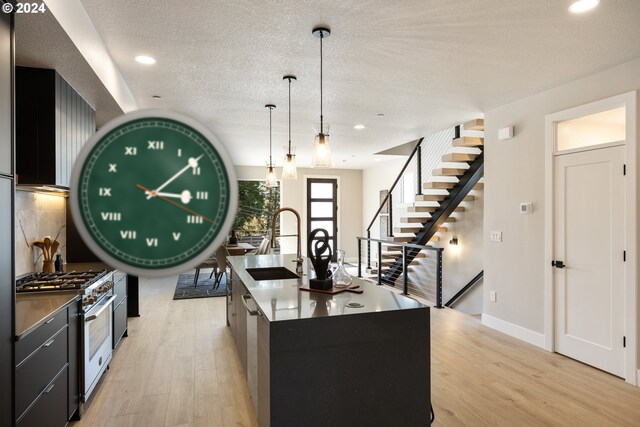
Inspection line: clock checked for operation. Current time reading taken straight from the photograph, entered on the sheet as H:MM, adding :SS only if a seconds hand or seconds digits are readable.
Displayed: 3:08:19
